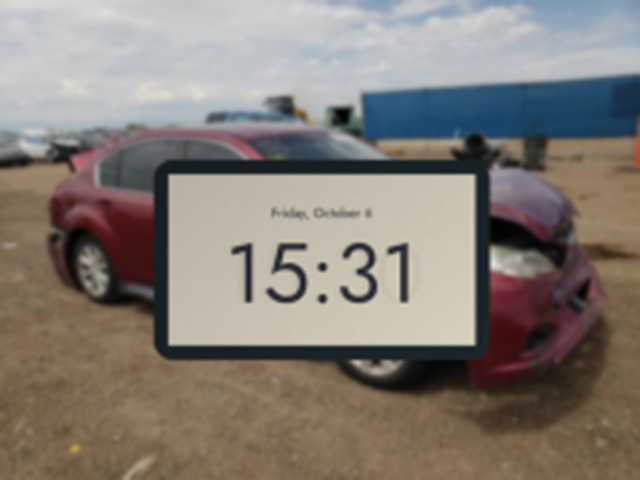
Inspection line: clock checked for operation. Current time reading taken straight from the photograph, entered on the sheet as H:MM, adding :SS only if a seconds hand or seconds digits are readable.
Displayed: 15:31
